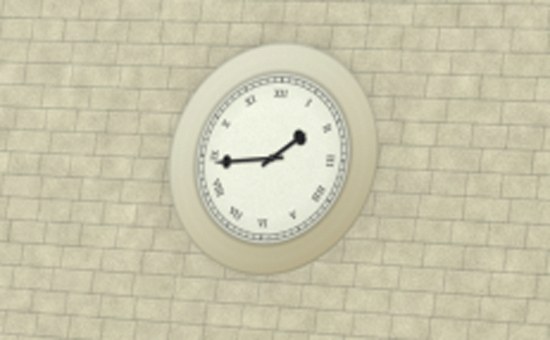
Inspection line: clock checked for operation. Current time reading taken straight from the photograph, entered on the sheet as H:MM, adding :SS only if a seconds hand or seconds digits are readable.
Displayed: 1:44
